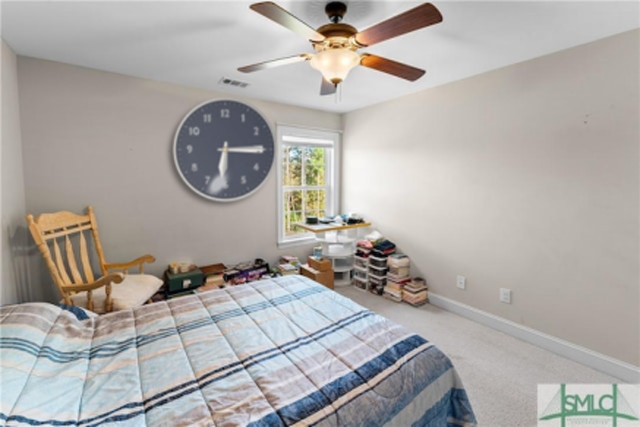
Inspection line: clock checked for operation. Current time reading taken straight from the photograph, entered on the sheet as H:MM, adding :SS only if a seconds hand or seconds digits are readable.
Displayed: 6:15
